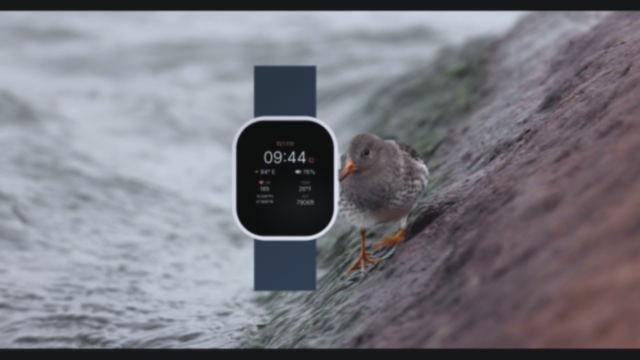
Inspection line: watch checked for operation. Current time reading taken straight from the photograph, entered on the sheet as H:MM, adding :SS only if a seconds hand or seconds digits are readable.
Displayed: 9:44
